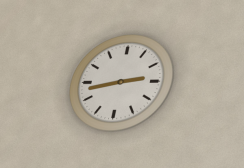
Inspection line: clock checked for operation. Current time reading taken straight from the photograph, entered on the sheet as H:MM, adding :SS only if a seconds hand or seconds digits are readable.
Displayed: 2:43
